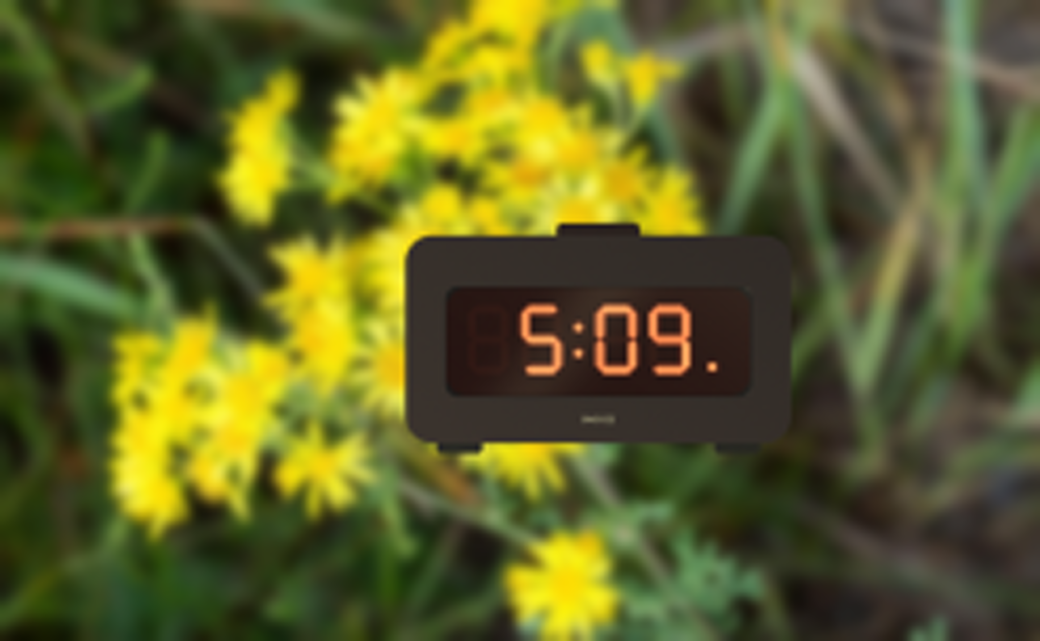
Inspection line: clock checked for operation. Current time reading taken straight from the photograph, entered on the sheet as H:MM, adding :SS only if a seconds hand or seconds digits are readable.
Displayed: 5:09
